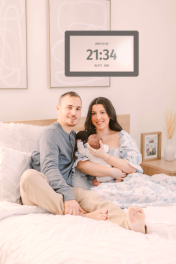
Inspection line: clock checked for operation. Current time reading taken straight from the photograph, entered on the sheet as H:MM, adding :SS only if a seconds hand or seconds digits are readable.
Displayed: 21:34
